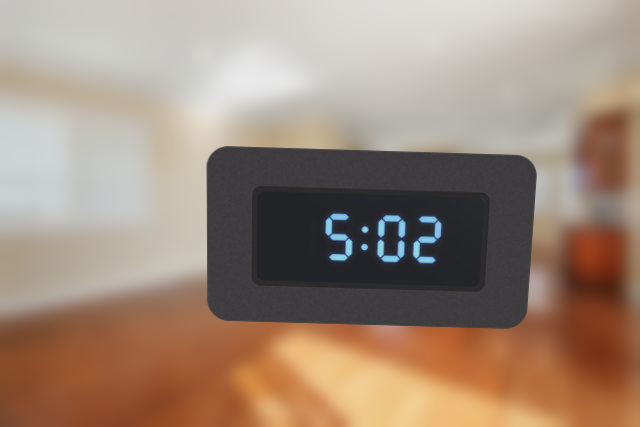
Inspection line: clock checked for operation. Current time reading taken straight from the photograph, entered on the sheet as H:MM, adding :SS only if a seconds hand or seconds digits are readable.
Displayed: 5:02
